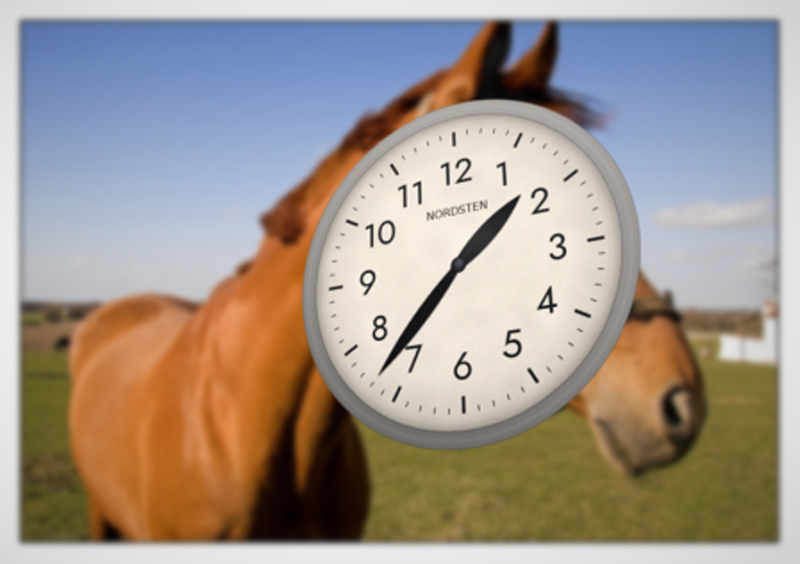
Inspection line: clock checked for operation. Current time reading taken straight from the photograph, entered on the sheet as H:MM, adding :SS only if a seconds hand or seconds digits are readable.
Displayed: 1:37
